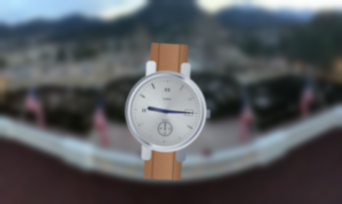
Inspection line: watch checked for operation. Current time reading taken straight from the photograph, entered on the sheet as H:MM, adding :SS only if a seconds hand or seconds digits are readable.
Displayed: 9:15
